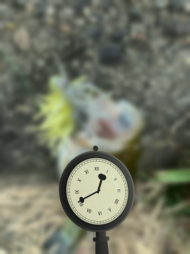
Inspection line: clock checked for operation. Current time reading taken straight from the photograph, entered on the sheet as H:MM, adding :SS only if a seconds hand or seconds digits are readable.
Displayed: 12:41
